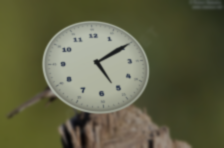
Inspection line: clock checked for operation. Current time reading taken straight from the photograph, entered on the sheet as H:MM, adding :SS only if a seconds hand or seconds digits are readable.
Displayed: 5:10
